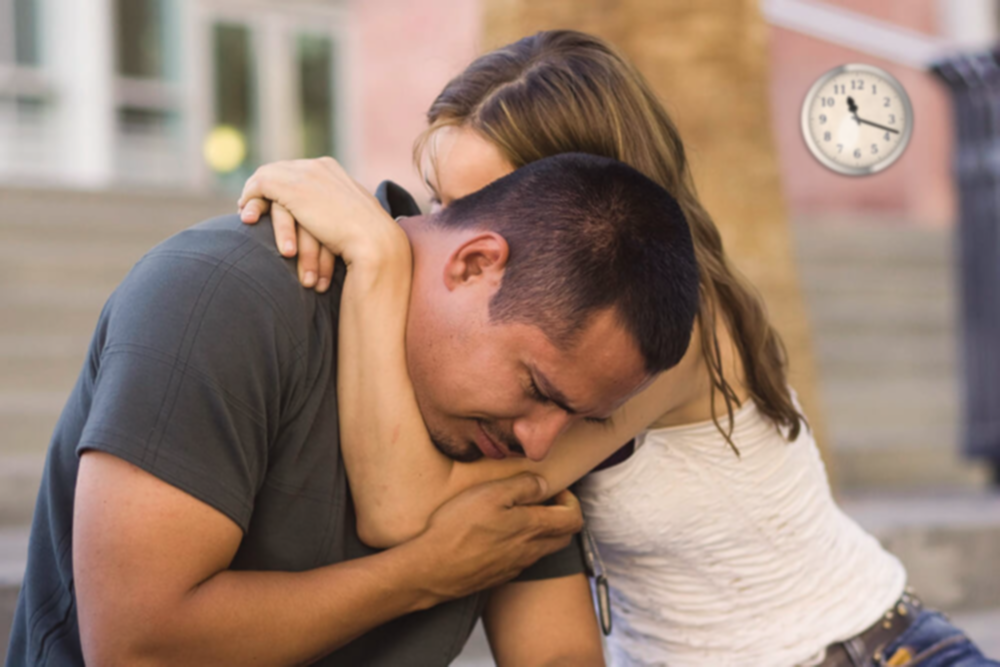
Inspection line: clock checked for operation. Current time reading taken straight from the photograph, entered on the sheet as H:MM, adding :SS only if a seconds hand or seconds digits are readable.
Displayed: 11:18
